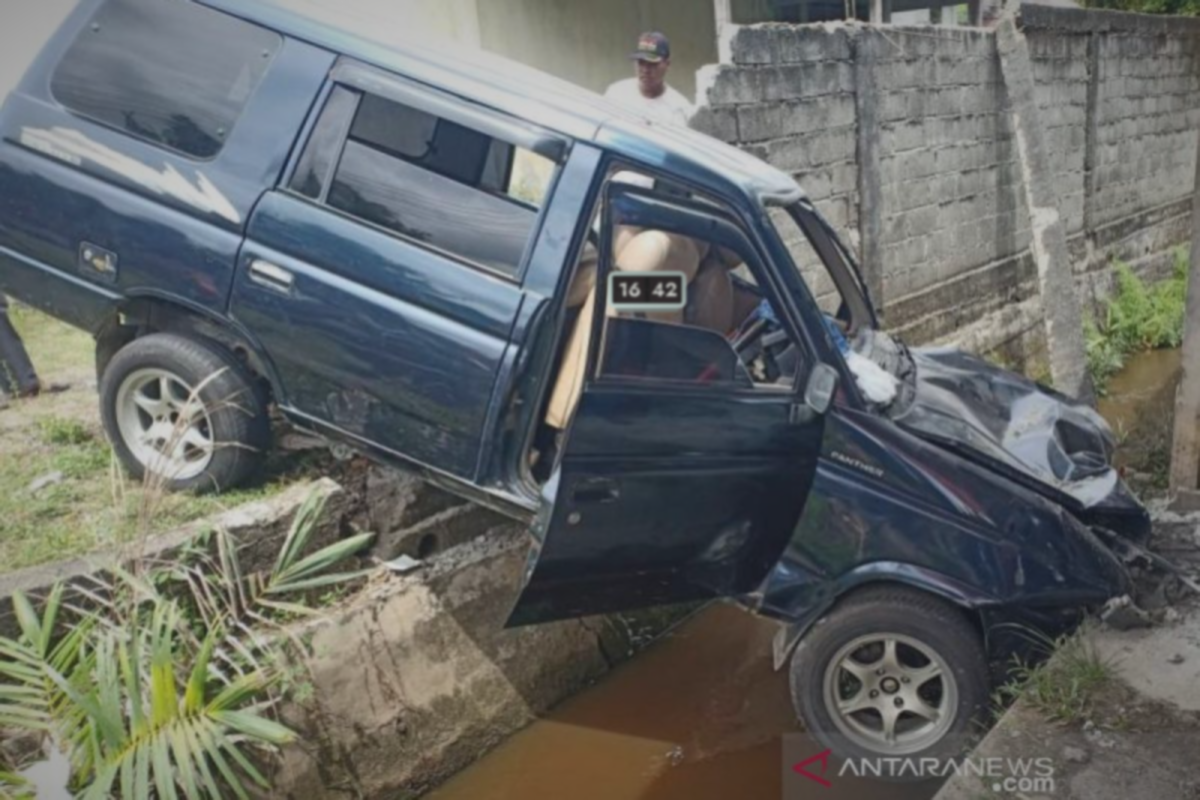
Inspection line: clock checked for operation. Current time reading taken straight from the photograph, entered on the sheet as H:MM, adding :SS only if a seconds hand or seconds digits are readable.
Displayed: 16:42
